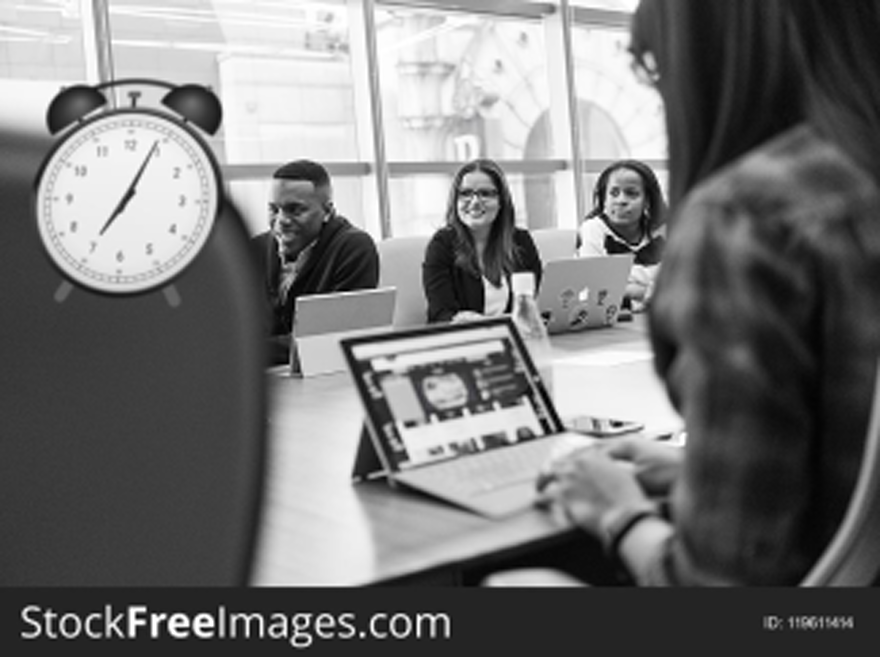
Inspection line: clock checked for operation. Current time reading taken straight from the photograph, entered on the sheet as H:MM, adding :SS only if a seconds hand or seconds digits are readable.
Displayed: 7:04
